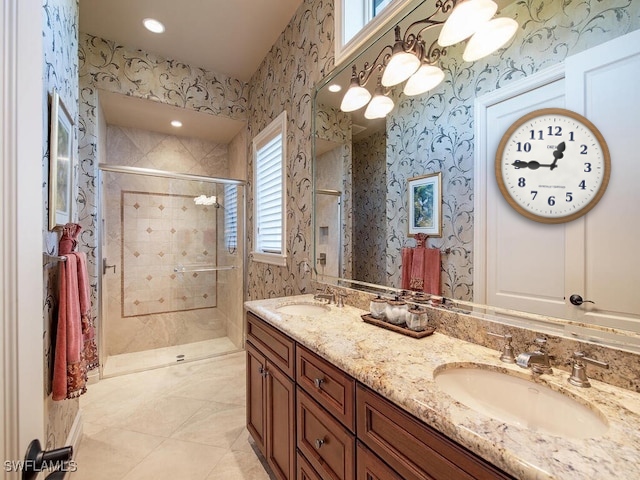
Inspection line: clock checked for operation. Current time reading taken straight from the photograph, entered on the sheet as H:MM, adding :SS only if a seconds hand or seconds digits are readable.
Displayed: 12:45
